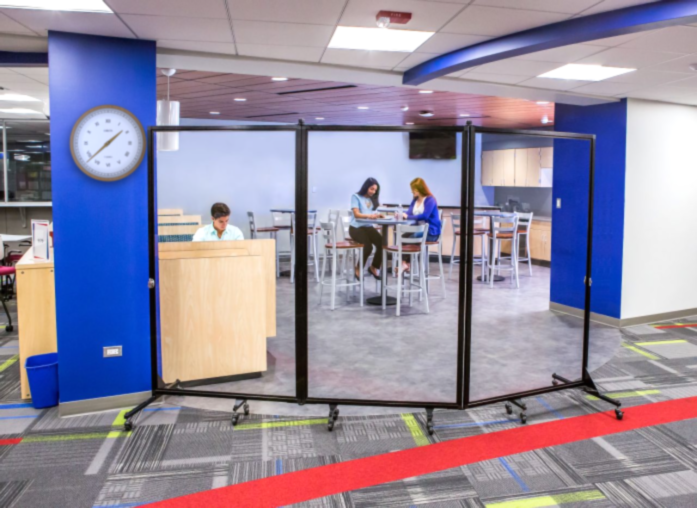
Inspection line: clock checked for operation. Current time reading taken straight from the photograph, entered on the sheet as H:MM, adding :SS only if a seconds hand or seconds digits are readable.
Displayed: 1:38
